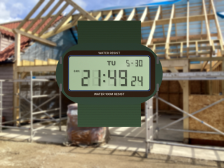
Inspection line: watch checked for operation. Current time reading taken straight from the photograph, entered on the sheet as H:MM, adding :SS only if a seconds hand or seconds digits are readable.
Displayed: 21:49:24
